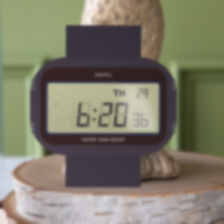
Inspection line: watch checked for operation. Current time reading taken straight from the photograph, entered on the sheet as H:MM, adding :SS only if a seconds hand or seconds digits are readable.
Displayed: 6:20:36
